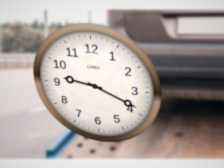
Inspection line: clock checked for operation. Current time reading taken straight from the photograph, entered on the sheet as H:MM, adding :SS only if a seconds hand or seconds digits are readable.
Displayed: 9:19
